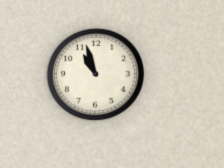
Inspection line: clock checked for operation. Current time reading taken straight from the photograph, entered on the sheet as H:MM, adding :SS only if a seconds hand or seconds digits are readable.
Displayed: 10:57
